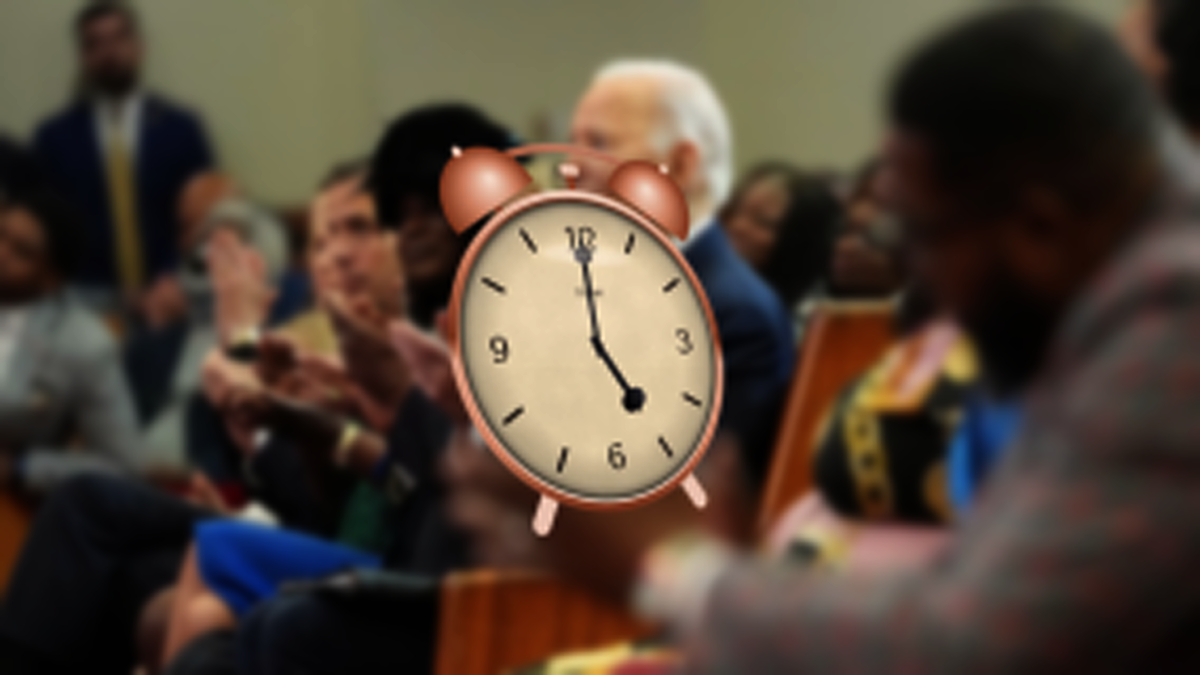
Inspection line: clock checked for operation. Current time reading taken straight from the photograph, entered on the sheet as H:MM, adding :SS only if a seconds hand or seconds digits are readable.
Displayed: 5:00
